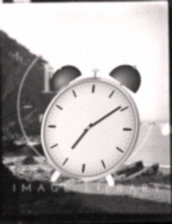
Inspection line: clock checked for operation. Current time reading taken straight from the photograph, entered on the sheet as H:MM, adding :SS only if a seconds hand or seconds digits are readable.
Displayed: 7:09
